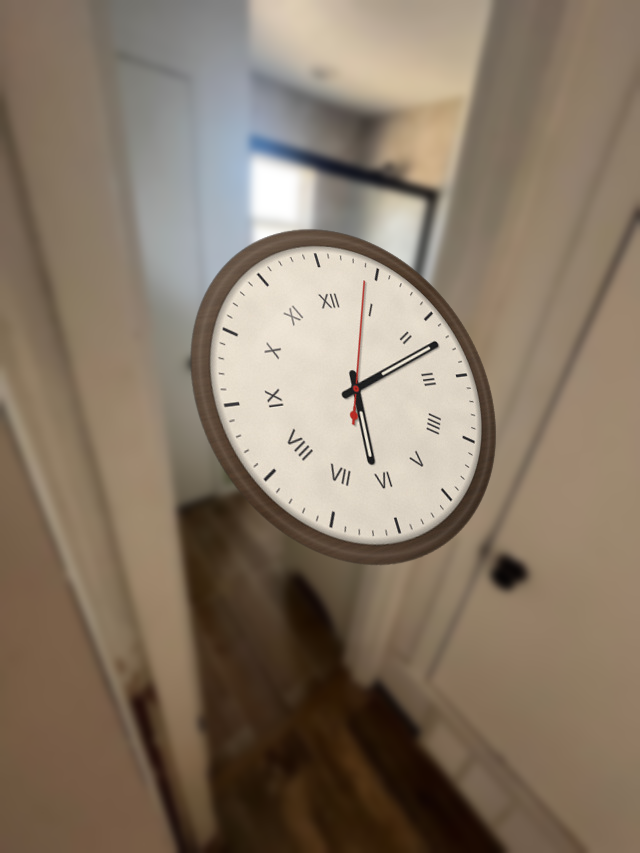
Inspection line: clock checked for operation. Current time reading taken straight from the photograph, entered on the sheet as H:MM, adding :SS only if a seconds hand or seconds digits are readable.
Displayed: 6:12:04
